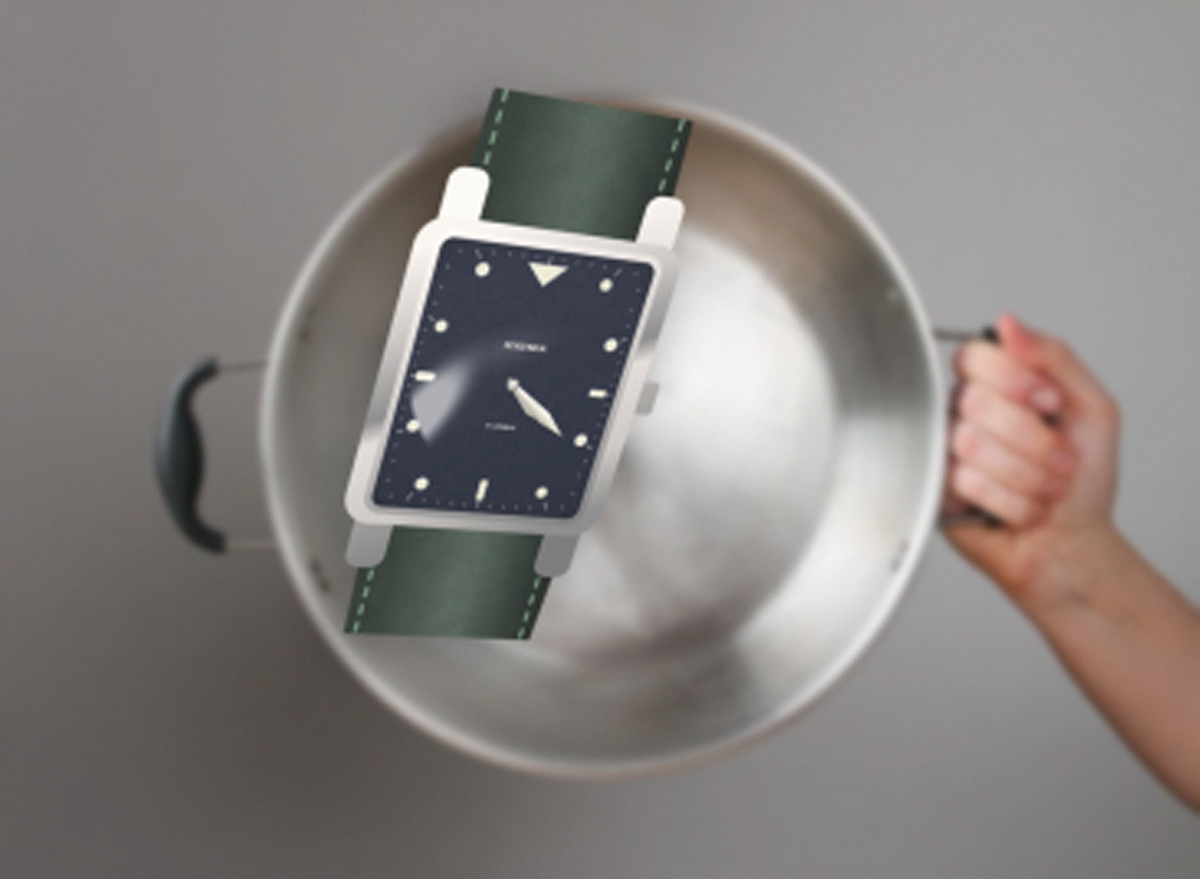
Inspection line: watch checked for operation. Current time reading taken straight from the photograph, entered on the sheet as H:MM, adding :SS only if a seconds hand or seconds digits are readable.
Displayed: 4:21
